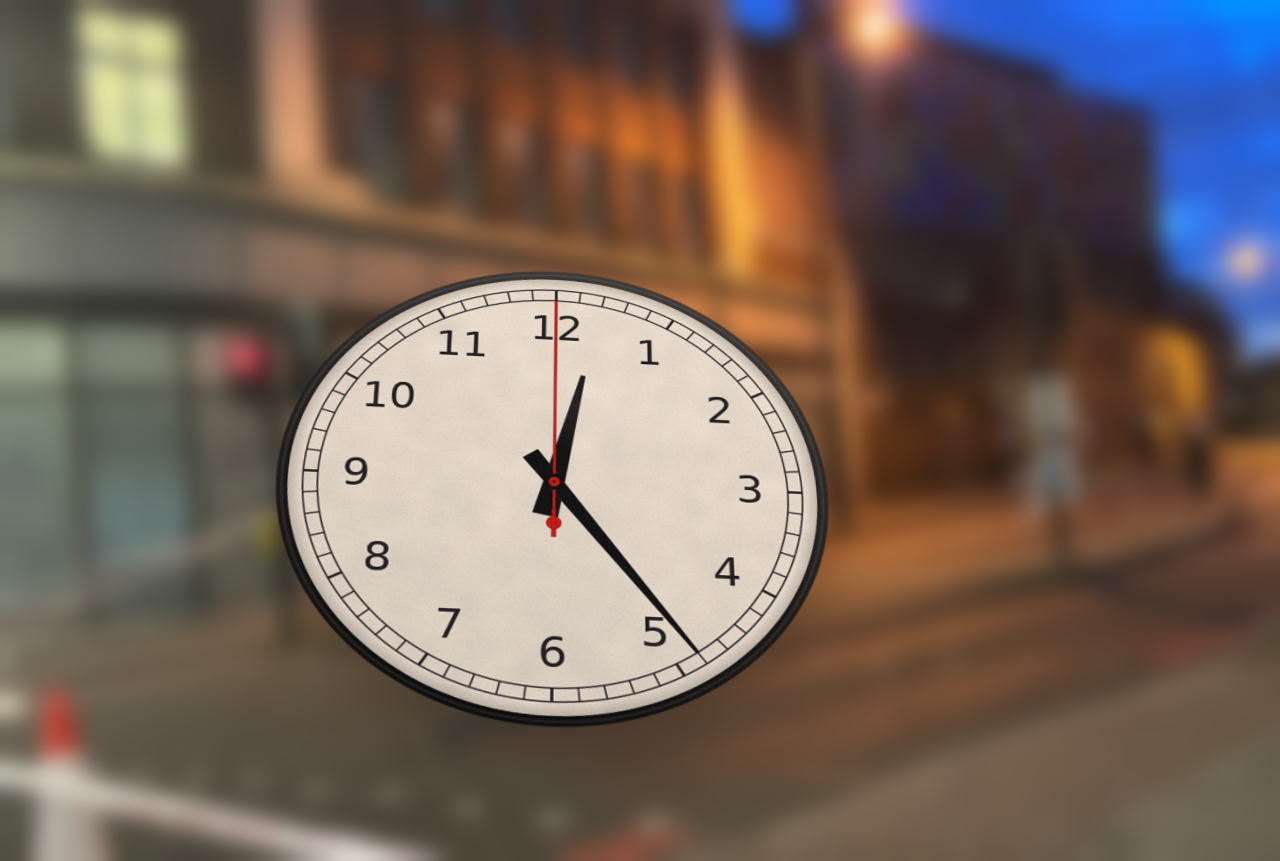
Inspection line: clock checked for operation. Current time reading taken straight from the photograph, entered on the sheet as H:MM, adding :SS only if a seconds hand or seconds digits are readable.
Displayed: 12:24:00
